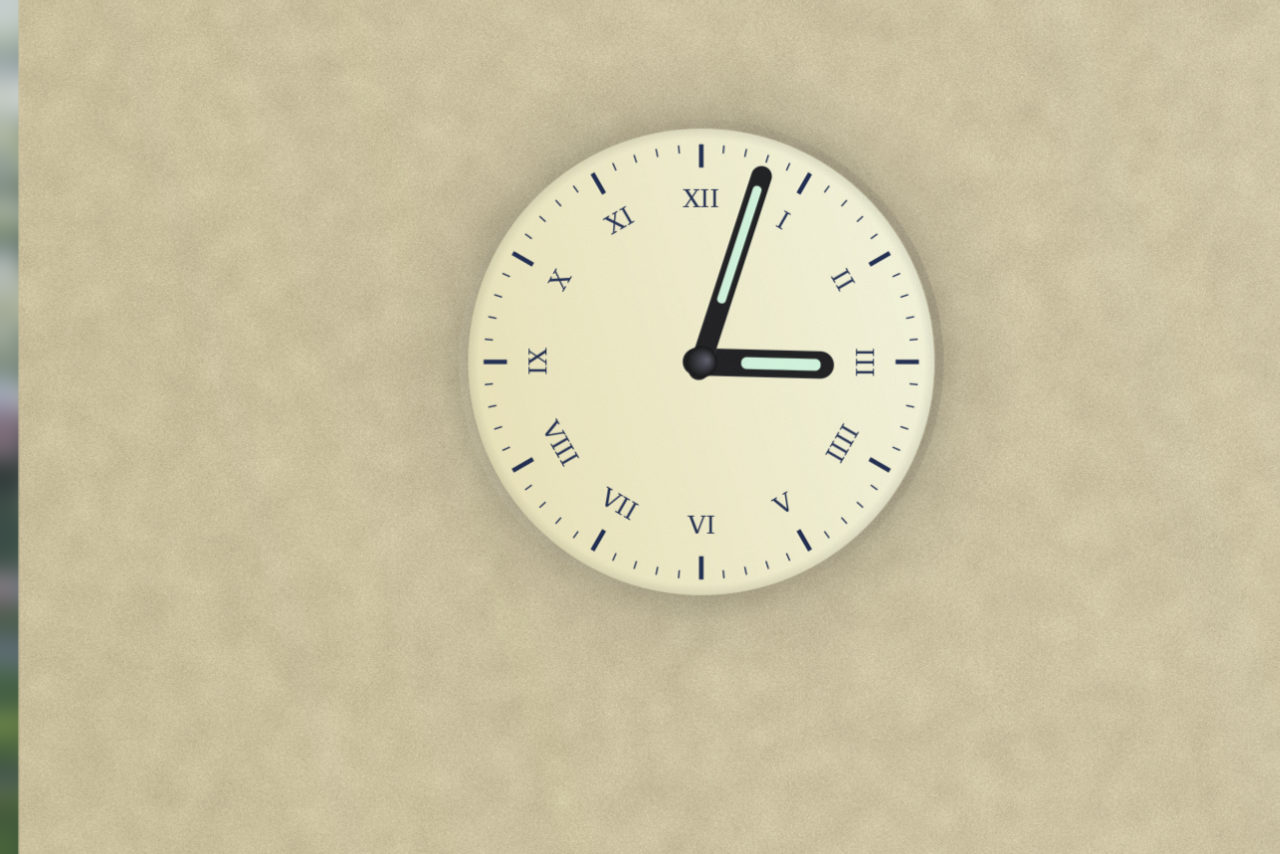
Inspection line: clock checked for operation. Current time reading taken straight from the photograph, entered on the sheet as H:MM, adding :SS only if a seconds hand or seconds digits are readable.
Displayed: 3:03
